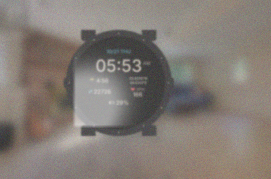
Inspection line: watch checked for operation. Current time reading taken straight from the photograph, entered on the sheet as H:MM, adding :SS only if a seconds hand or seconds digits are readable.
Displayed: 5:53
